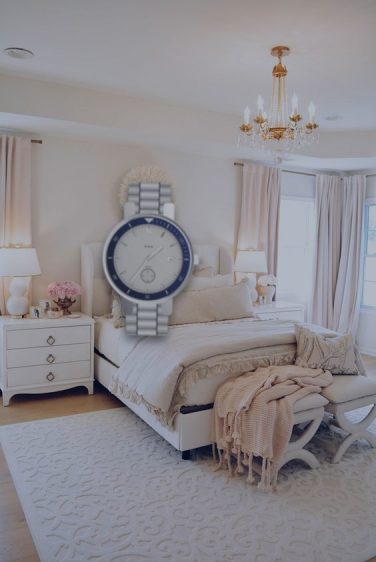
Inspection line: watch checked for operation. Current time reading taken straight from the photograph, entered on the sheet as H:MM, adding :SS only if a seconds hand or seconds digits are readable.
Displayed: 1:36
